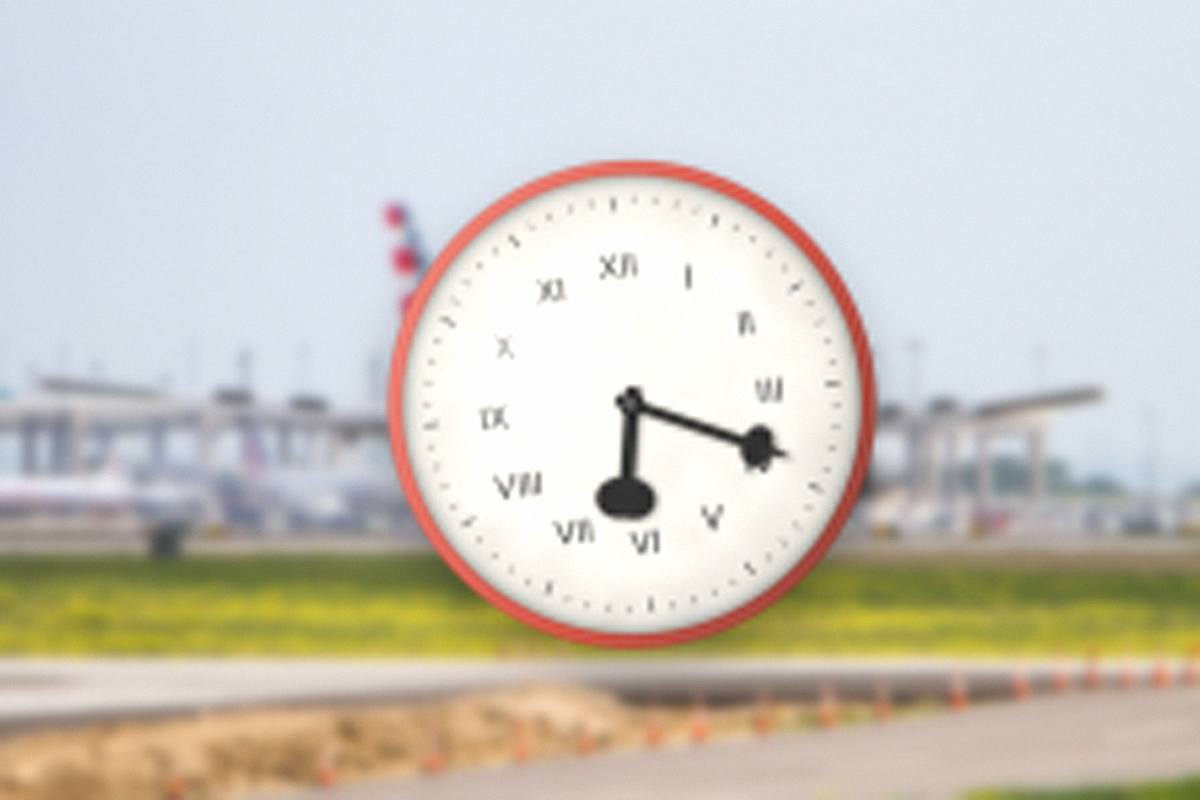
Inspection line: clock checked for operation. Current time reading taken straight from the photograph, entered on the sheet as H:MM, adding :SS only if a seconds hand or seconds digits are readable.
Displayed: 6:19
